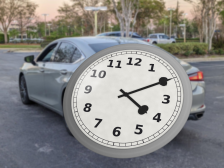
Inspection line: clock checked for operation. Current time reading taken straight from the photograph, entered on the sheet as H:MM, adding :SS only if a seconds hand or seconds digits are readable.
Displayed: 4:10
